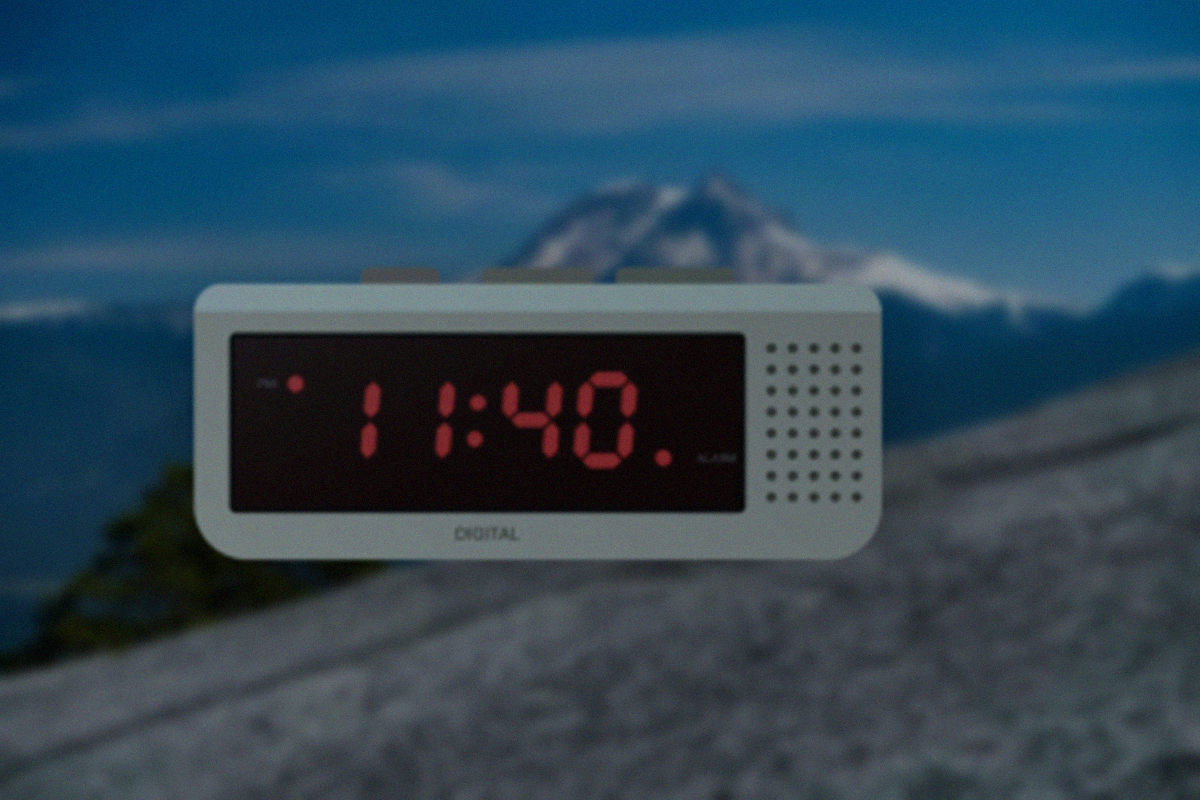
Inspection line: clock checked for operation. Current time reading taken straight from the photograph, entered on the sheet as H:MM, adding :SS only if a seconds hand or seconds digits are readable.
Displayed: 11:40
